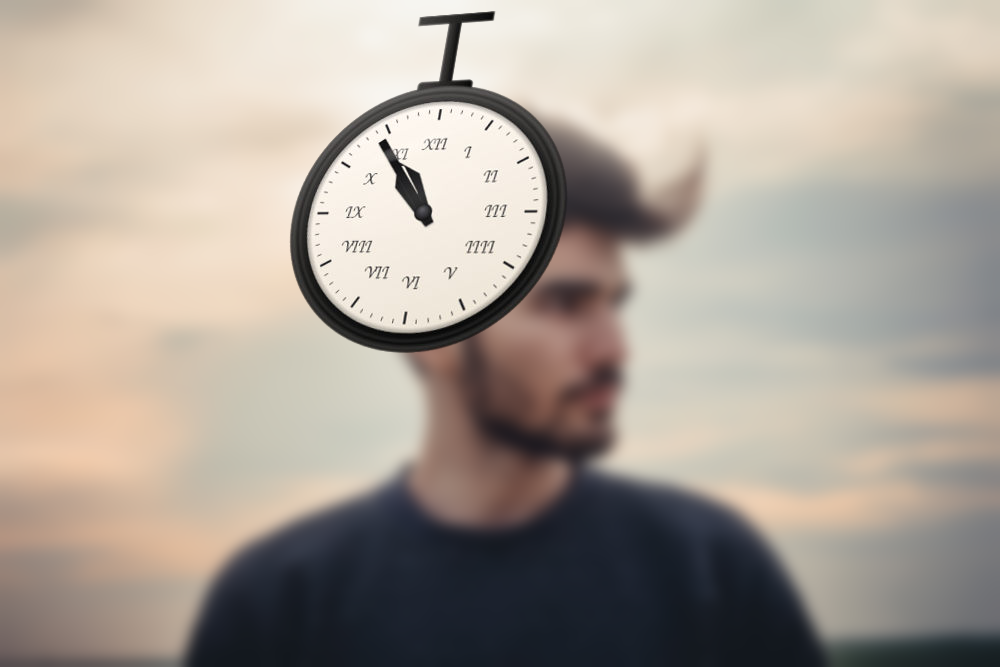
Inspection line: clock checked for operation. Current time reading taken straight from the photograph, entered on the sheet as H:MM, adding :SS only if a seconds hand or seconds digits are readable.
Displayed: 10:54
